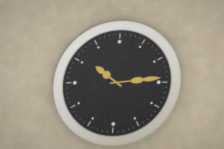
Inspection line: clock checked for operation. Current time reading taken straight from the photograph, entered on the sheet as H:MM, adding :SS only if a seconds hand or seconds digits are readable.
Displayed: 10:14
